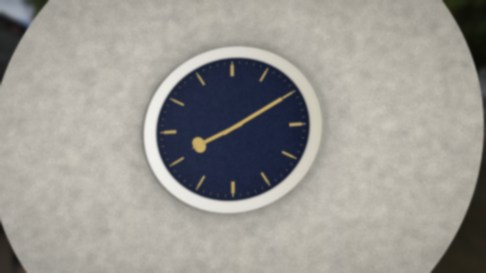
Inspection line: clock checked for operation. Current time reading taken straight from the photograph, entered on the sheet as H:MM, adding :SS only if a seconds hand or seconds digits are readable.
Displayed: 8:10
